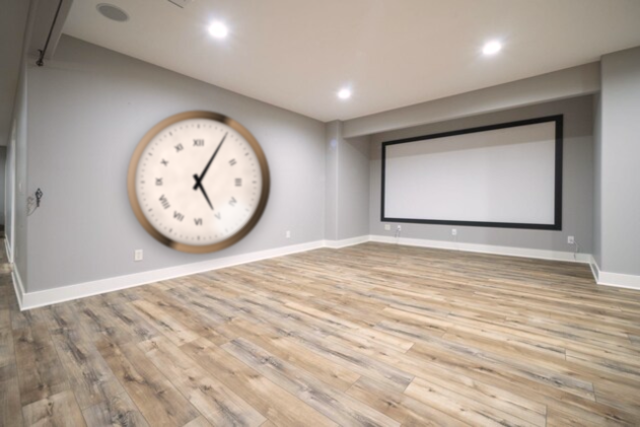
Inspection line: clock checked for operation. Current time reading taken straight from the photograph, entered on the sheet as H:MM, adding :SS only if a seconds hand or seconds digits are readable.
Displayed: 5:05
